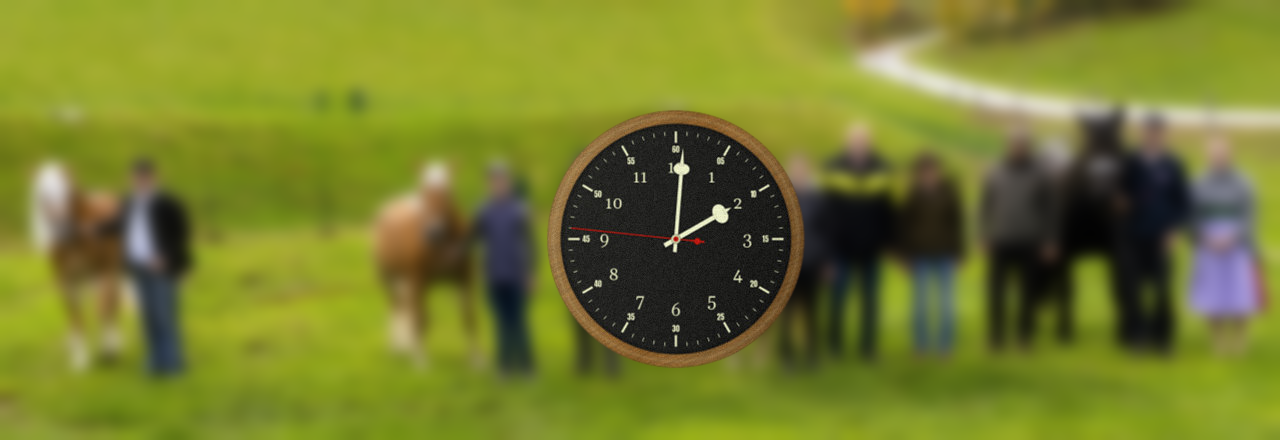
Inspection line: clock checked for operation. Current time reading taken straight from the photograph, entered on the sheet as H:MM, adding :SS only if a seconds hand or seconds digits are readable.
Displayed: 2:00:46
